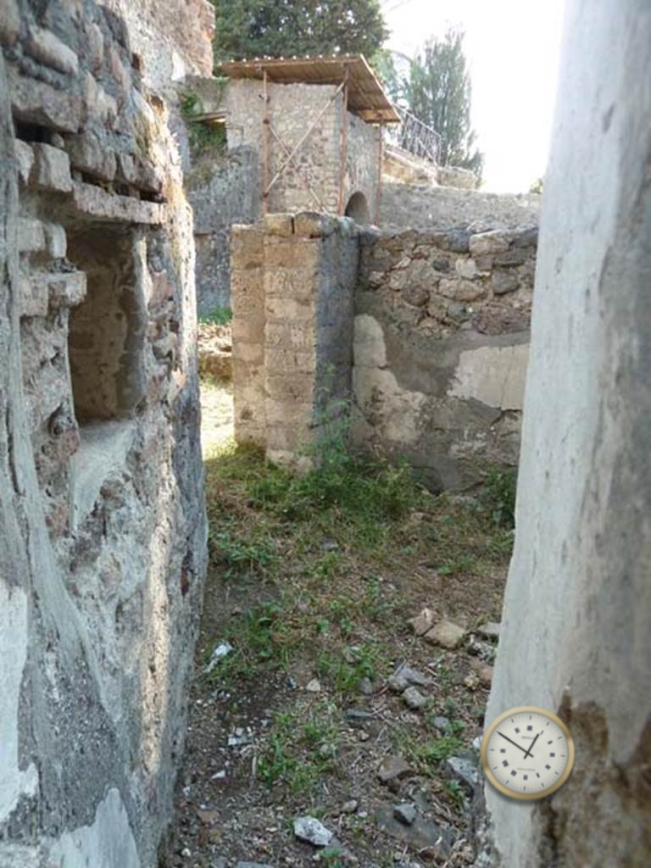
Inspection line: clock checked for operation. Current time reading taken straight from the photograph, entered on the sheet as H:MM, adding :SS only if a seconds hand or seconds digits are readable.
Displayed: 12:50
